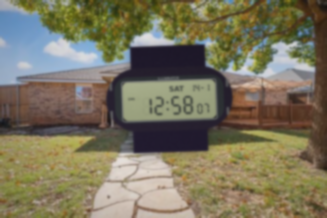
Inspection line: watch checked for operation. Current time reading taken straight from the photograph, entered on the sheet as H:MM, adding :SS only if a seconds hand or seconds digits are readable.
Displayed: 12:58
